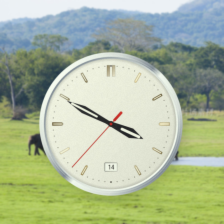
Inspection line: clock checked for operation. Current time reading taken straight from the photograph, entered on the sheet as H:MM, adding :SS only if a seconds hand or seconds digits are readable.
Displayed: 3:49:37
